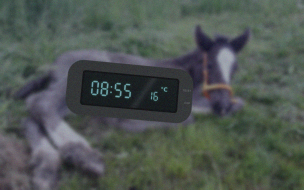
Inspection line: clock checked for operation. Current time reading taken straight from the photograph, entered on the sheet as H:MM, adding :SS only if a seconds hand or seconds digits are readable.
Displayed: 8:55
